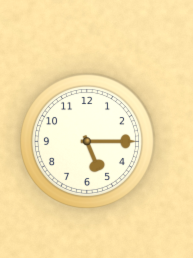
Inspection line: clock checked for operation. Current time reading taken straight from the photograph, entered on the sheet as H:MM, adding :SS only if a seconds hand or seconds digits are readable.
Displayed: 5:15
